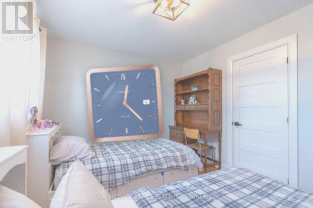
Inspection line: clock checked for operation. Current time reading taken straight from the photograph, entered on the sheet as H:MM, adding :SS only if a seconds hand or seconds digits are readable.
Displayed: 12:23
